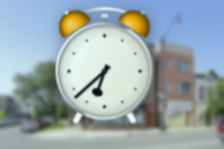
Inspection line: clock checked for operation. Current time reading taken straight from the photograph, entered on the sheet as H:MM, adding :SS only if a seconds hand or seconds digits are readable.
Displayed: 6:38
